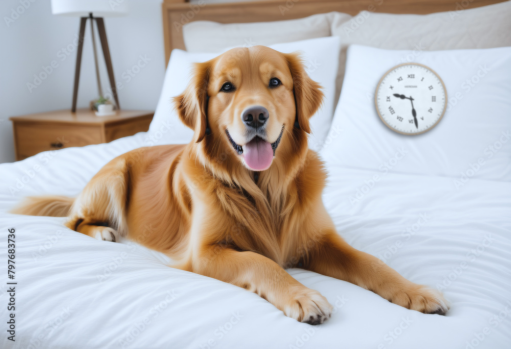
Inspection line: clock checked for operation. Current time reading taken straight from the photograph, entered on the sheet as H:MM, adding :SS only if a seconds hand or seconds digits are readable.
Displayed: 9:28
